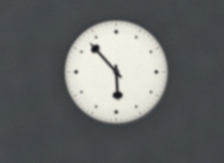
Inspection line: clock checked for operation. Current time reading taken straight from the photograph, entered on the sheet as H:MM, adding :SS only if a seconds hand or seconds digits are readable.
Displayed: 5:53
